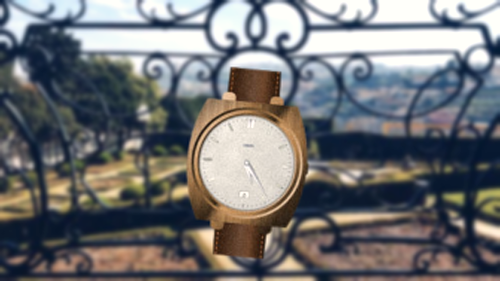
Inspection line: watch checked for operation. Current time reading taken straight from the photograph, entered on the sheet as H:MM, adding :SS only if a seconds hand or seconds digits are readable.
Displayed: 5:24
